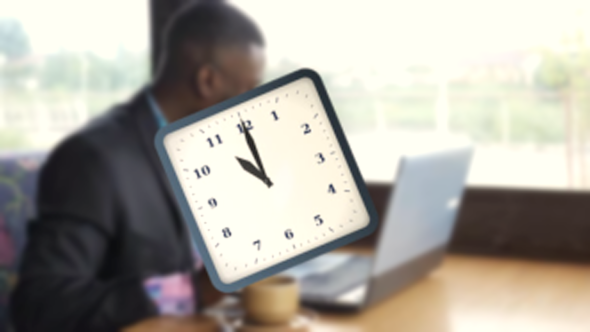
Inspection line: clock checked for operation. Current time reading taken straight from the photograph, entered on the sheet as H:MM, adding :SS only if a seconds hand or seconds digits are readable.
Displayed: 11:00
